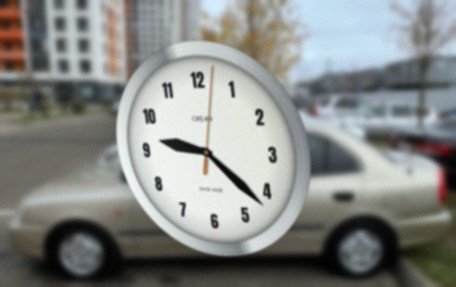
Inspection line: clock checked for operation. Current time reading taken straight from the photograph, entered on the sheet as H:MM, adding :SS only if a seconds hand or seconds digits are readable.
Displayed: 9:22:02
